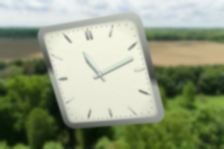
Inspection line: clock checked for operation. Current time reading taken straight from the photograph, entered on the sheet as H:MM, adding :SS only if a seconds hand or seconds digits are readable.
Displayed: 11:12
